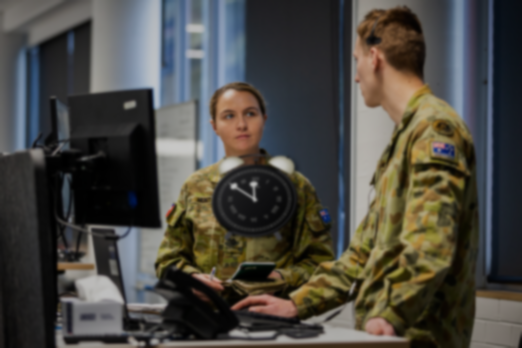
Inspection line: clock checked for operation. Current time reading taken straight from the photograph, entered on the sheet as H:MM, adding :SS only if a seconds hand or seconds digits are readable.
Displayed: 11:51
